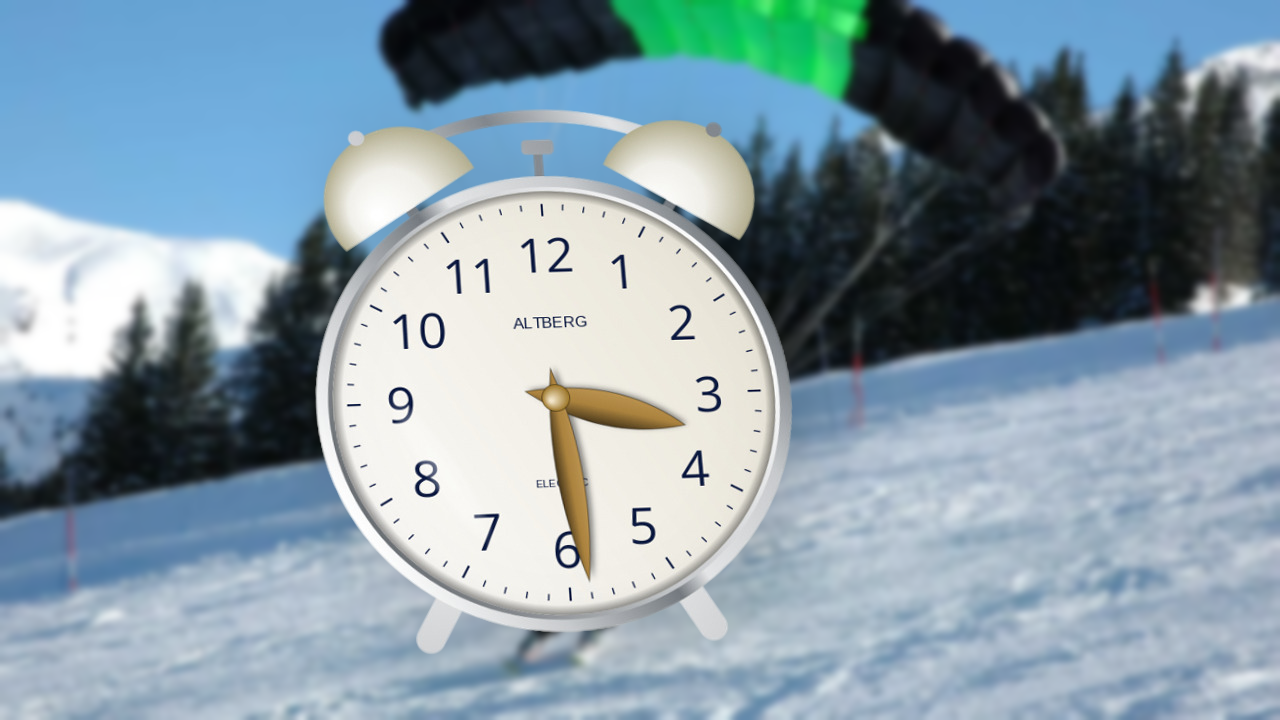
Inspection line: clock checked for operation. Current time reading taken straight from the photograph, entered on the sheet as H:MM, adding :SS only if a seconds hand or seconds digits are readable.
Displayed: 3:29
